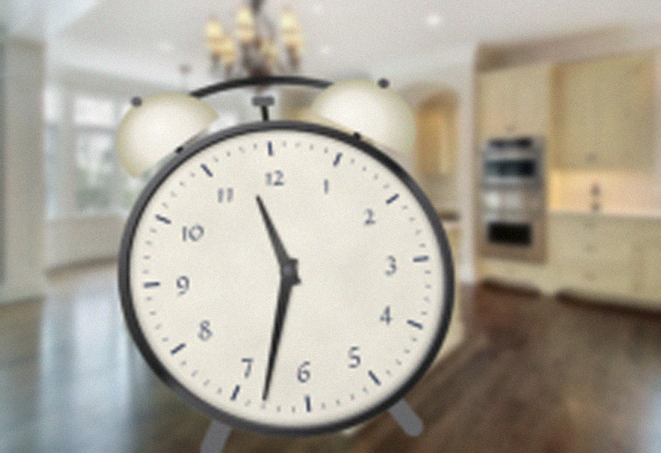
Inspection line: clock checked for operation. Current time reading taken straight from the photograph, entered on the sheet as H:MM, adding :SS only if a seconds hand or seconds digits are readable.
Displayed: 11:33
